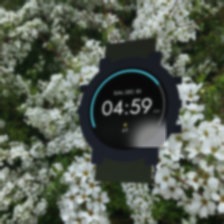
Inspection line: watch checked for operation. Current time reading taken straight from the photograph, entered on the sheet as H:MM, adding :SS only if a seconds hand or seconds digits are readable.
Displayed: 4:59
